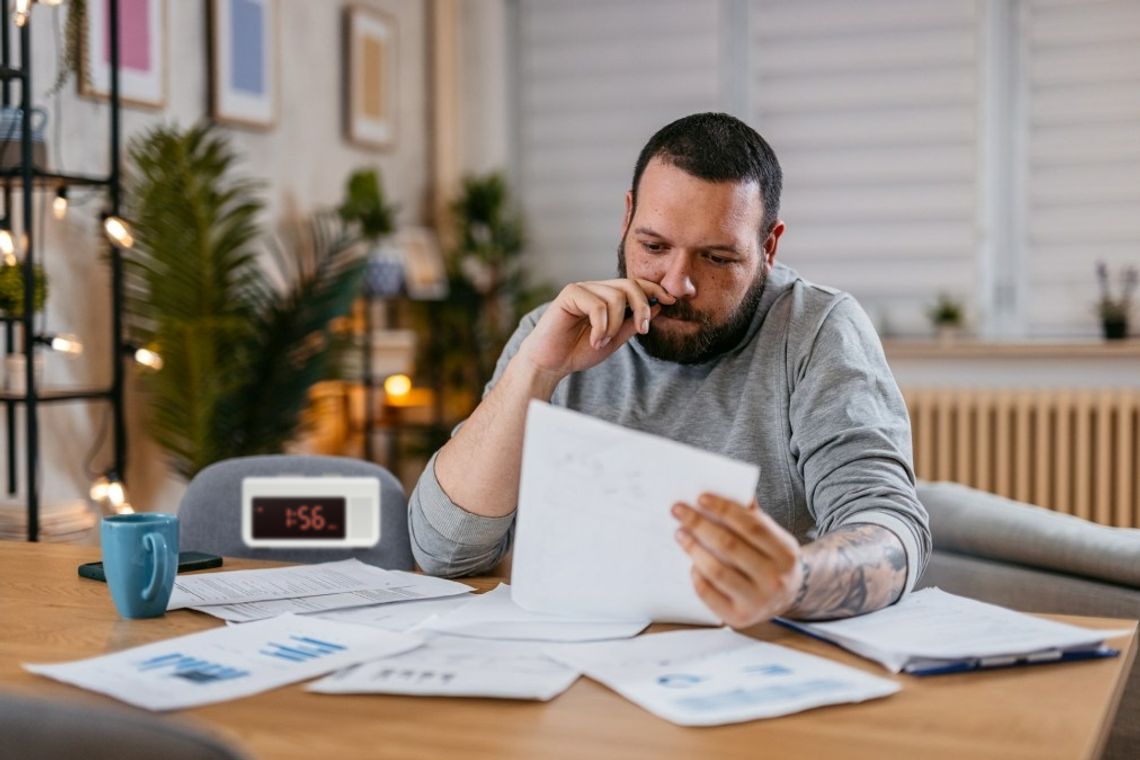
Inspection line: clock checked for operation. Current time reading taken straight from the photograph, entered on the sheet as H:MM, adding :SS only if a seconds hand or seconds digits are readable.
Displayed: 1:56
